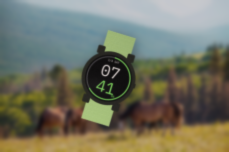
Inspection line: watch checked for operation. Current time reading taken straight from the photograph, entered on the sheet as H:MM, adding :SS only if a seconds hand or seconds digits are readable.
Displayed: 7:41
